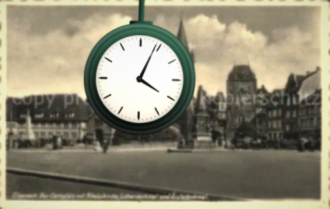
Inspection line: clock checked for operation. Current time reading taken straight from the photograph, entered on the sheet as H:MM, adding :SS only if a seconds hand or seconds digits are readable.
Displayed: 4:04
